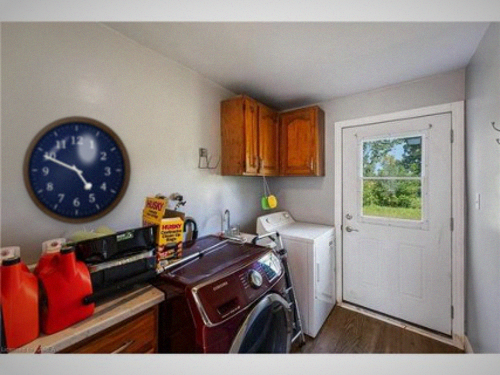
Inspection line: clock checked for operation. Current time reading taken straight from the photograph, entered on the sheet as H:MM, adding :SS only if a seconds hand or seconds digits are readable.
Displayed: 4:49
